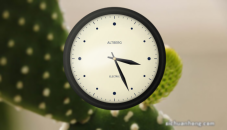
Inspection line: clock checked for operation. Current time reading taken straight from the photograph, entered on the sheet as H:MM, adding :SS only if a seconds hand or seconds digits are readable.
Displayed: 3:26
